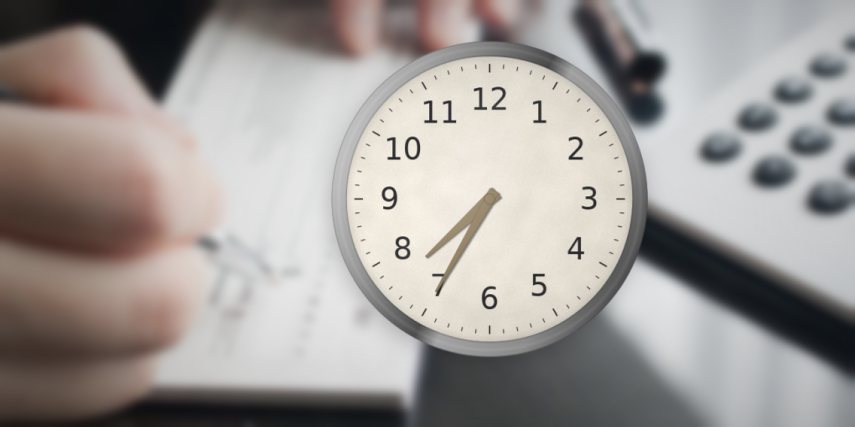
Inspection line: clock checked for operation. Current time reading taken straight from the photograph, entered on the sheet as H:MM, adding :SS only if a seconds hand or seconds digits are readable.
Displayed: 7:35
